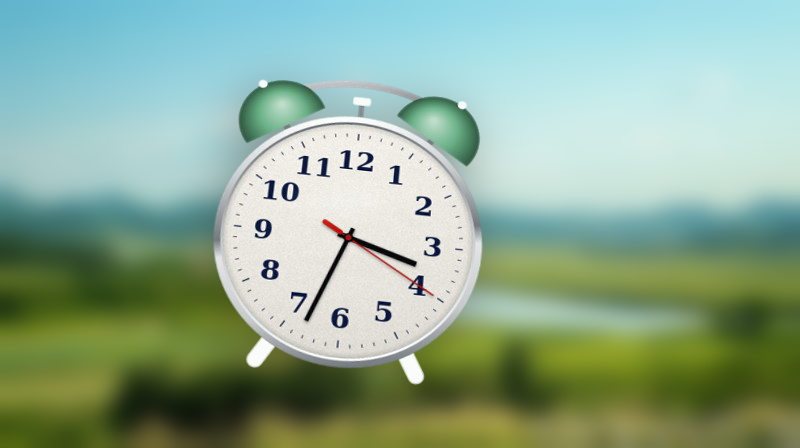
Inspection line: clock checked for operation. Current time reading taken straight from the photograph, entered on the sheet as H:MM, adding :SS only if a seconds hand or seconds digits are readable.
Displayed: 3:33:20
